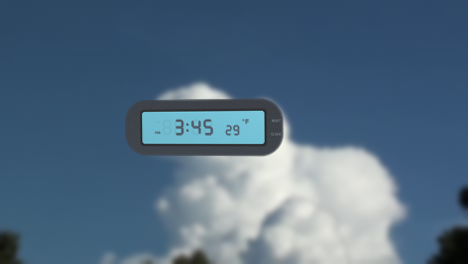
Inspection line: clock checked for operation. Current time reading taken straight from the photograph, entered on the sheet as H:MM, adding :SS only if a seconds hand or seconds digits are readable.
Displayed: 3:45
